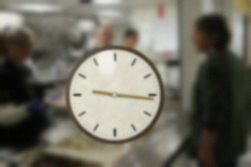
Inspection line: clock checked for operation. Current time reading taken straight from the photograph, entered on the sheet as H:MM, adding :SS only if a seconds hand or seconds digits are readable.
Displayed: 9:16
